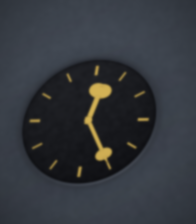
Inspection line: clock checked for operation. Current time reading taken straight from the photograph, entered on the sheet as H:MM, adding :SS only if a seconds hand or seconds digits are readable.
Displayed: 12:25
